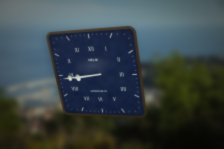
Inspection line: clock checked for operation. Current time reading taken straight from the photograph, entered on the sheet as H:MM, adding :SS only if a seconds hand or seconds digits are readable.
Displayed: 8:44
